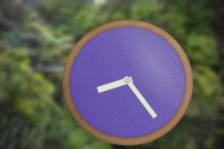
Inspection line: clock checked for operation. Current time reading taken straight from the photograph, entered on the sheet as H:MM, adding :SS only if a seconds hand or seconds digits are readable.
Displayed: 8:24
